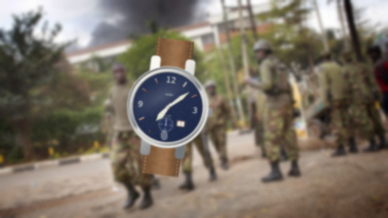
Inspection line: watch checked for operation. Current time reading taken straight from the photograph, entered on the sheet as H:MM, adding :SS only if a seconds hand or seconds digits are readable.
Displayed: 7:08
